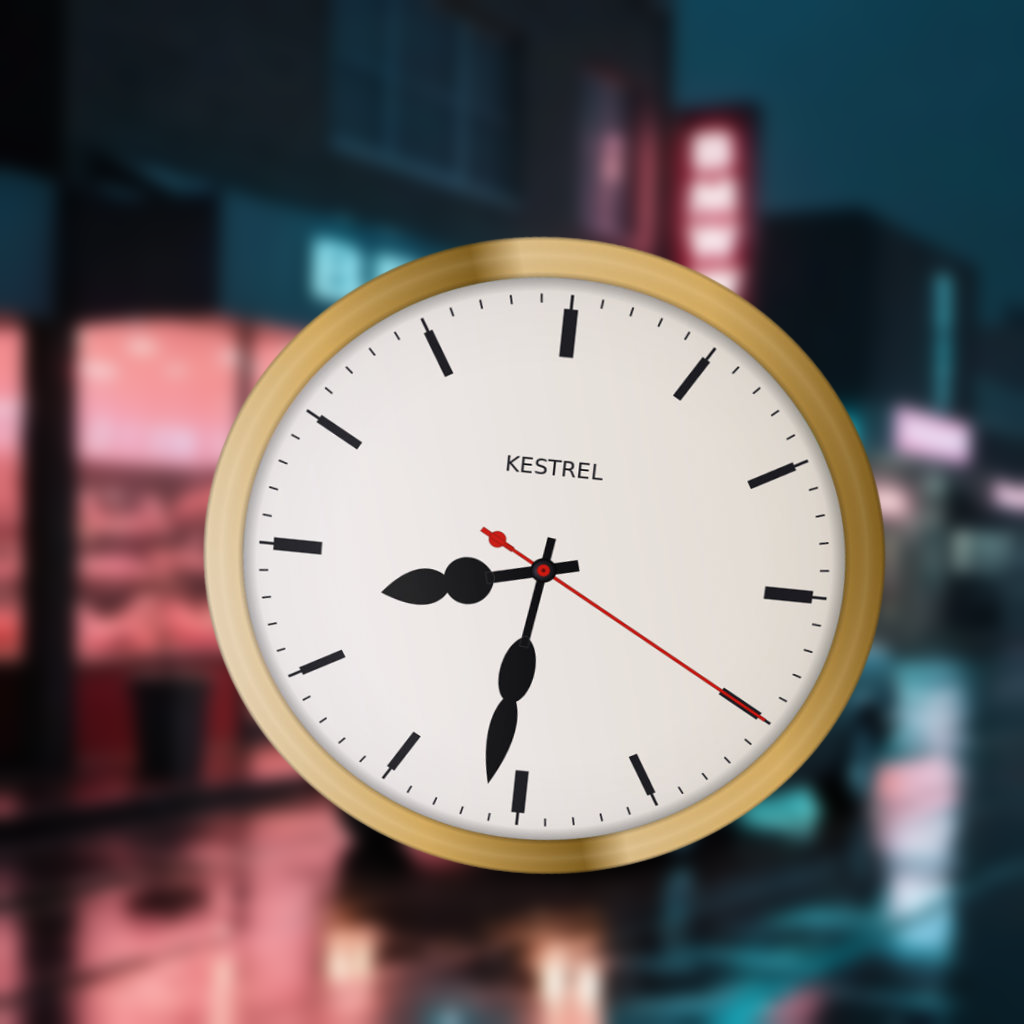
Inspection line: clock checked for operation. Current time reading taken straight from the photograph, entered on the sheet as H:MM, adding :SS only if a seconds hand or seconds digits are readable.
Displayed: 8:31:20
